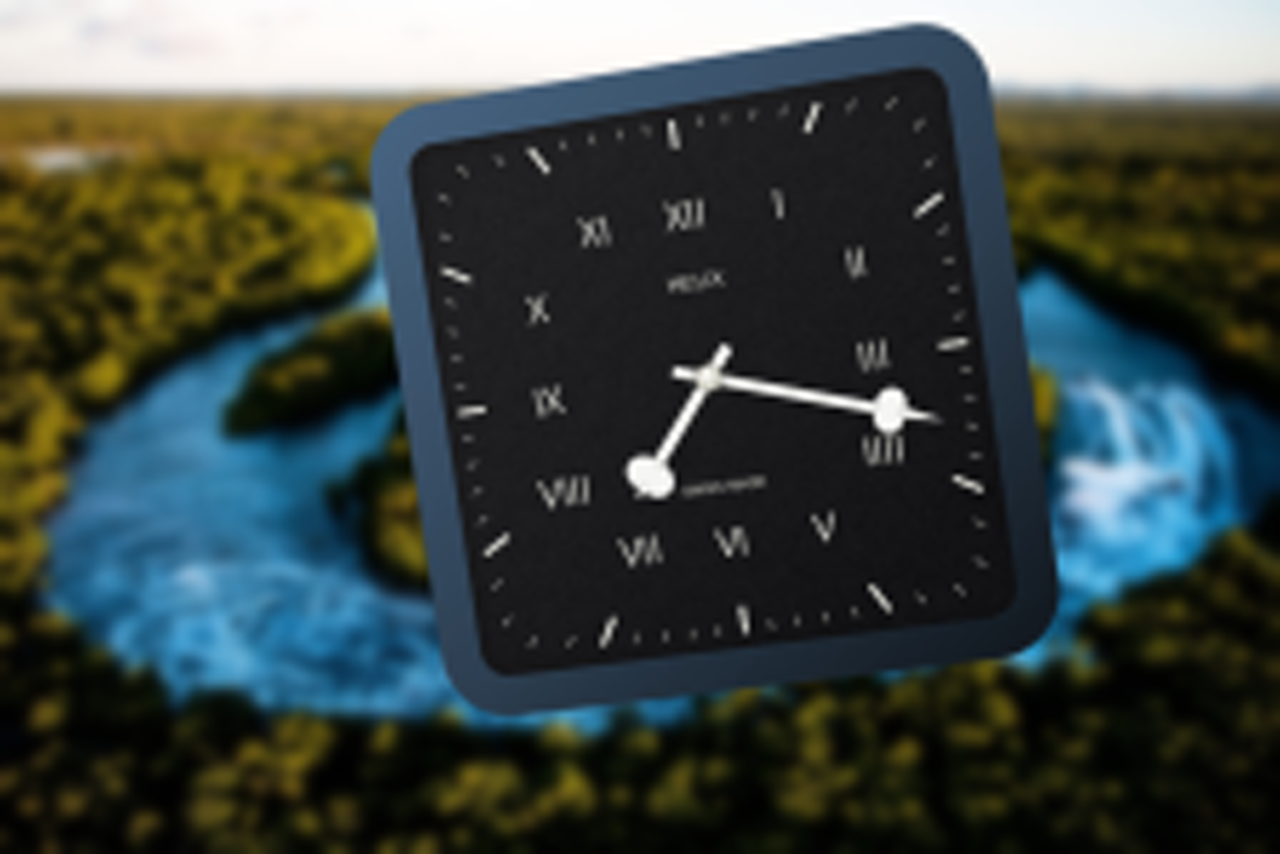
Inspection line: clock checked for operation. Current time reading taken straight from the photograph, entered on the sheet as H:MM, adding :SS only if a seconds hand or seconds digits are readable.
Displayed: 7:18
